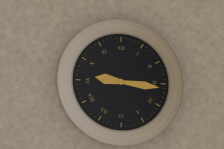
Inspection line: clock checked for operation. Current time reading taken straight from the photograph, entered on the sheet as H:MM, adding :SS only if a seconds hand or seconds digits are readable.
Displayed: 9:16
